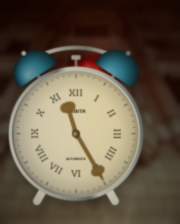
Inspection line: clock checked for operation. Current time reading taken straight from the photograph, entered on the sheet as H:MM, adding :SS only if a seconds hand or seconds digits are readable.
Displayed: 11:25
